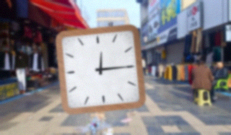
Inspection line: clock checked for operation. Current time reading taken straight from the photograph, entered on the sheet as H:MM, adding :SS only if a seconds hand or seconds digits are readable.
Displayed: 12:15
